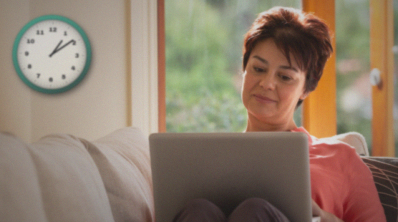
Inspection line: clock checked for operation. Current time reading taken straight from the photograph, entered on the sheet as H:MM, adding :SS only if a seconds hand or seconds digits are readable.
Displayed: 1:09
